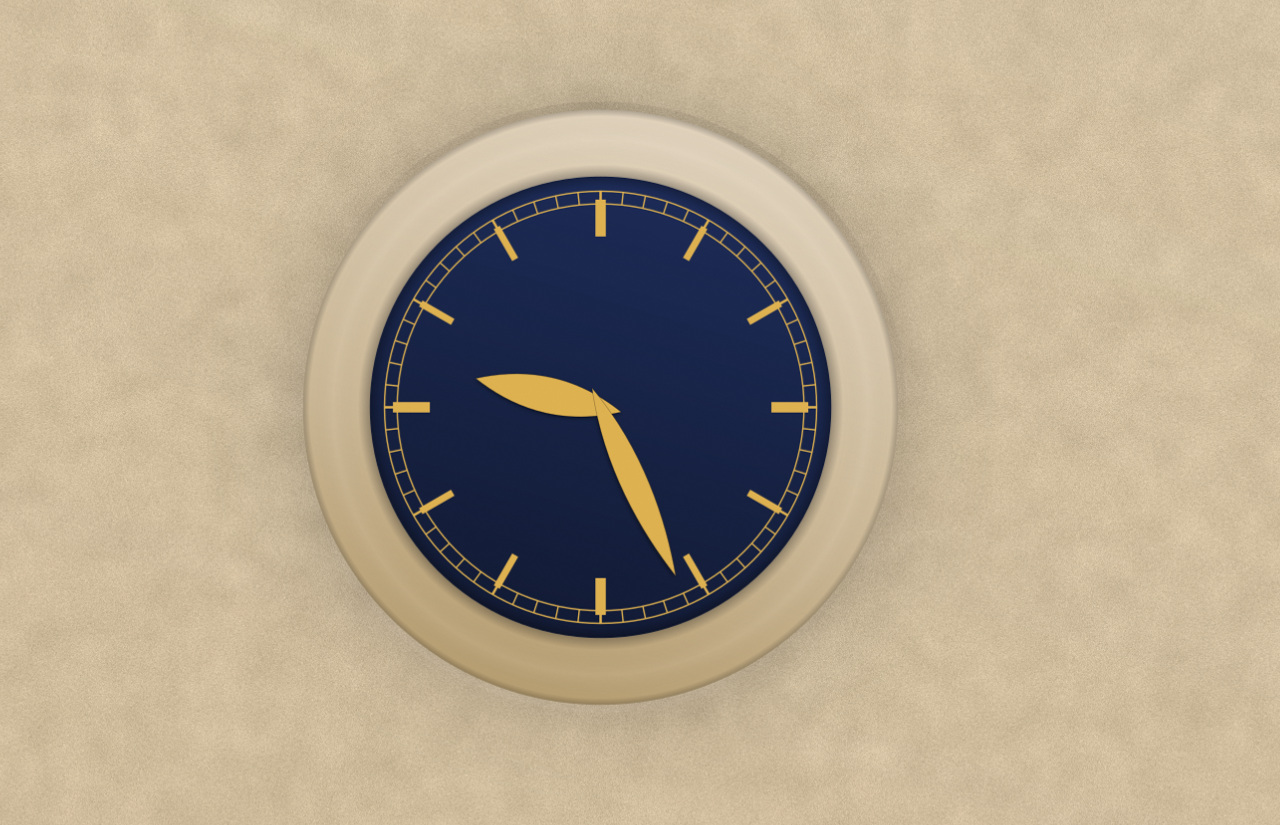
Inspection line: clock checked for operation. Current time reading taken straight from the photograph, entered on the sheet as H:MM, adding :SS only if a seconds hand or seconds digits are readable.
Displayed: 9:26
